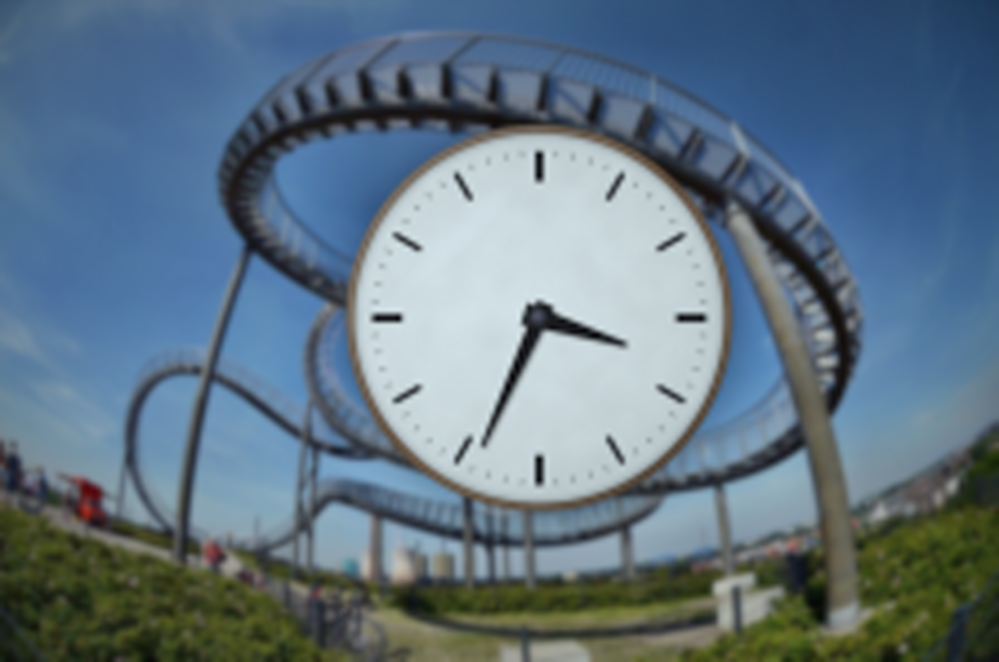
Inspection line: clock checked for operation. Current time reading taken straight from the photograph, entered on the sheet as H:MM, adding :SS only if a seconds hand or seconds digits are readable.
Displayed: 3:34
